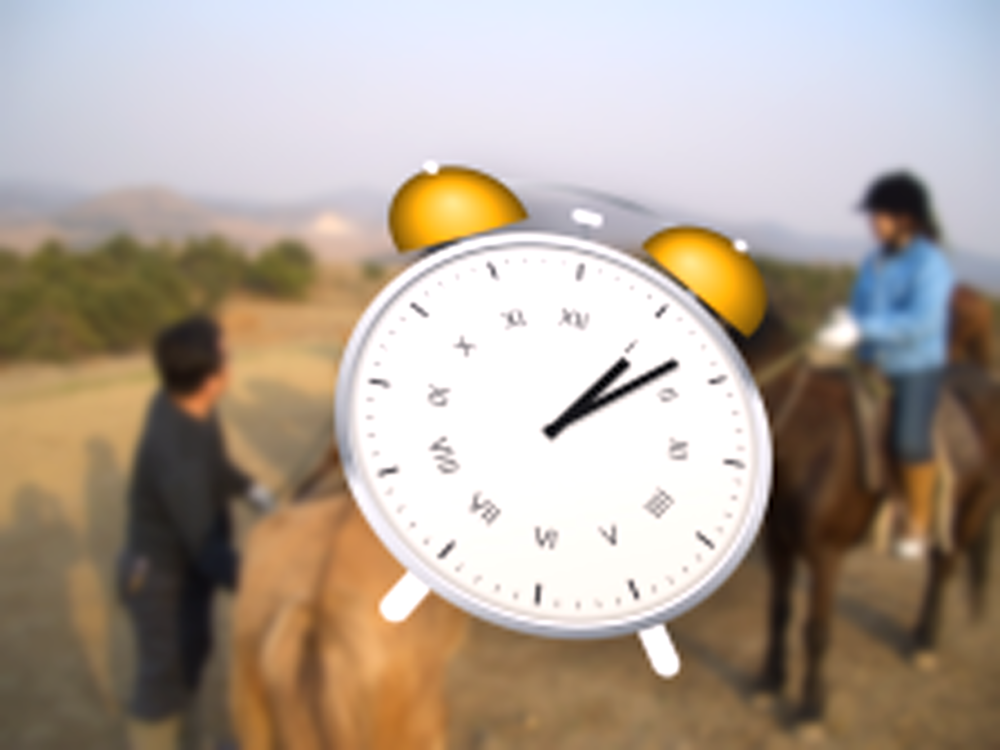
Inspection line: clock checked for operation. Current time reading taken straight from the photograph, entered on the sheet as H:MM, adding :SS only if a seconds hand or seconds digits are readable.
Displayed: 1:08
